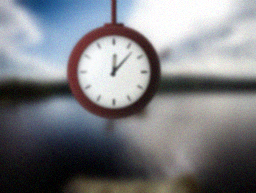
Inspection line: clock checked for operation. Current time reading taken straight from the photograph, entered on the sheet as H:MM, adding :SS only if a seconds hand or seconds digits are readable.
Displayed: 12:07
